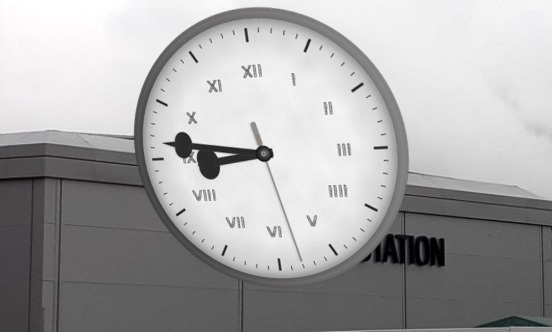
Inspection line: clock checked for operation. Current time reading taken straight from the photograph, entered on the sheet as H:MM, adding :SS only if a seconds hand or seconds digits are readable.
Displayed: 8:46:28
